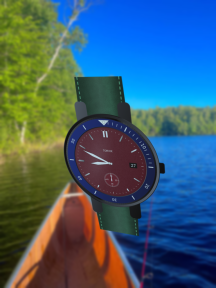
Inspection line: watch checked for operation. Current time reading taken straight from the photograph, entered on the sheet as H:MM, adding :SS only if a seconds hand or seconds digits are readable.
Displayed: 8:49
